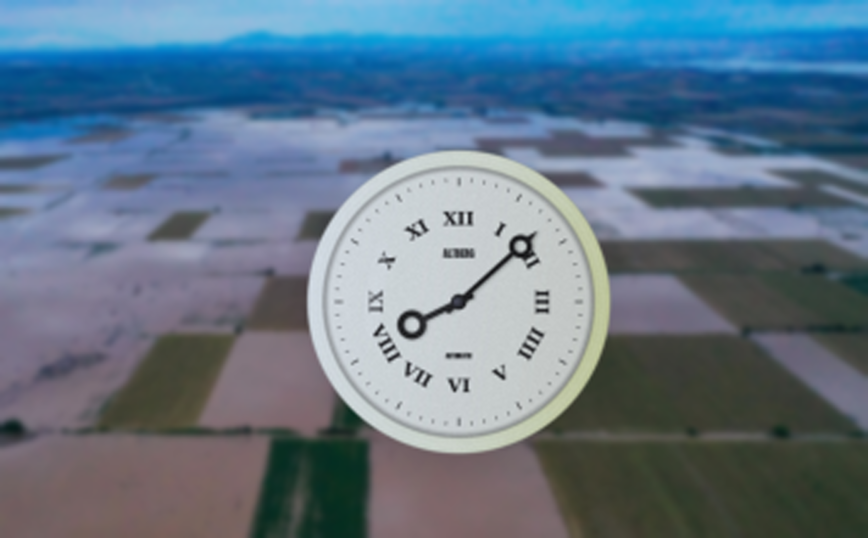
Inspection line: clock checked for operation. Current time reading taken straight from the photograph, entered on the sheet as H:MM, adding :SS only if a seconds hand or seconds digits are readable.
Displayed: 8:08
